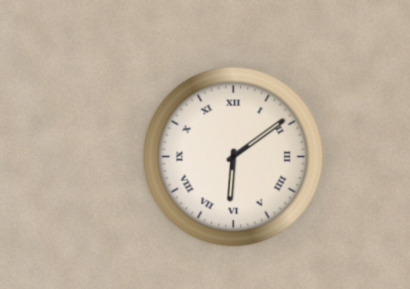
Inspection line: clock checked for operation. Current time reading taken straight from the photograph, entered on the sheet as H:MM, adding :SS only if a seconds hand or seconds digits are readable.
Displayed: 6:09
